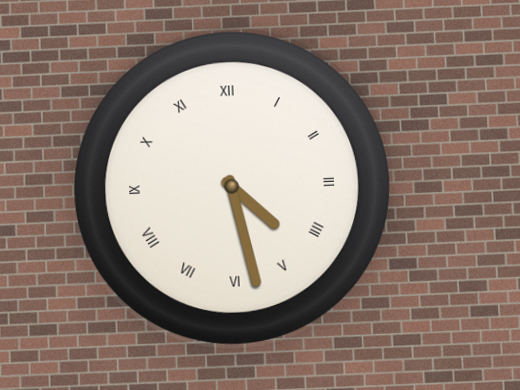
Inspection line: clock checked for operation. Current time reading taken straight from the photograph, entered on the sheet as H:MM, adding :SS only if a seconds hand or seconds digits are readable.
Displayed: 4:28
